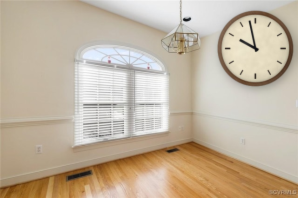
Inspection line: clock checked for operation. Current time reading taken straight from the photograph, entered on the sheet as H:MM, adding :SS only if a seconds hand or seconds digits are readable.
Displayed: 9:58
